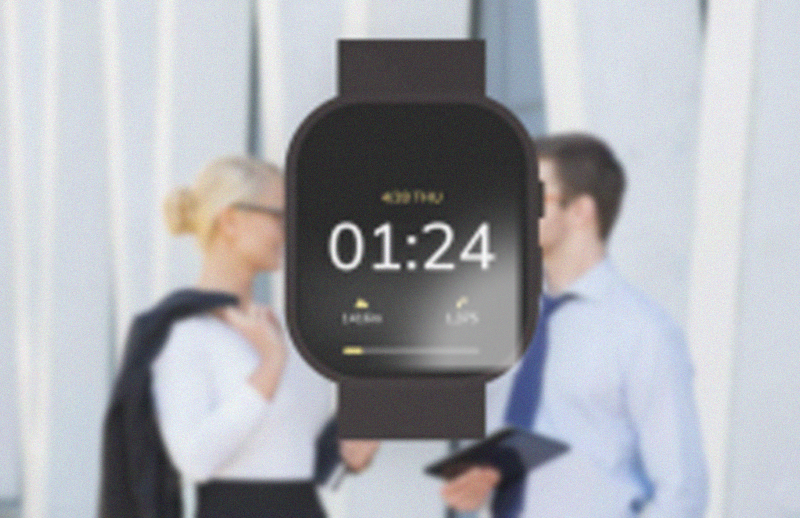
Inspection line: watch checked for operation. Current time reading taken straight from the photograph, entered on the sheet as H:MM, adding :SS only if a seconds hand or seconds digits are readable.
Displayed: 1:24
